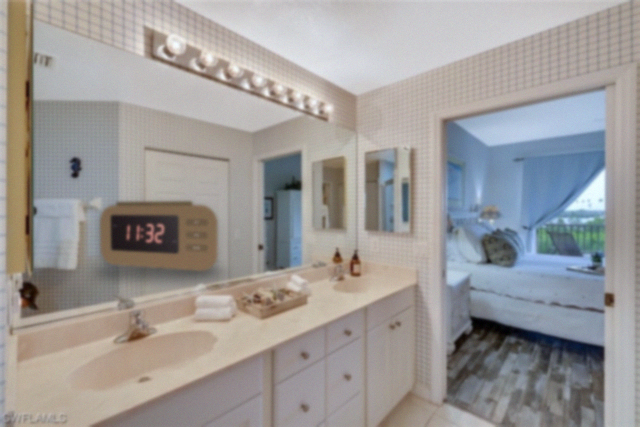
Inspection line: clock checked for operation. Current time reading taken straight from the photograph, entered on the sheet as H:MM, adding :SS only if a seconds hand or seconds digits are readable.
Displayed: 11:32
